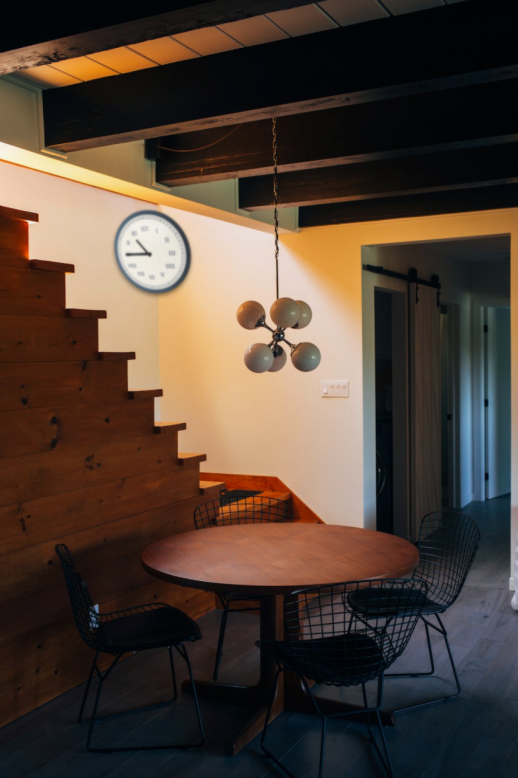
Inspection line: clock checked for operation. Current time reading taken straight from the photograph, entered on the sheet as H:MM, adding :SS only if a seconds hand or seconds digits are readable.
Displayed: 10:45
